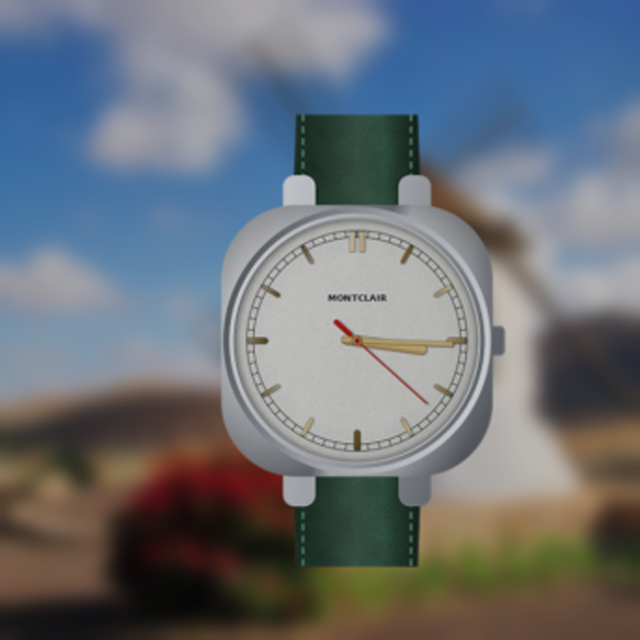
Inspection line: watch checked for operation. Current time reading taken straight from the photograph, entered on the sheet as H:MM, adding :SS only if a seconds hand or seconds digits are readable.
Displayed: 3:15:22
